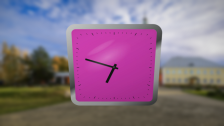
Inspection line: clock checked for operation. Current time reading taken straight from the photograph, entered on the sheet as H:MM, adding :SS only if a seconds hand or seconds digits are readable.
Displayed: 6:48
